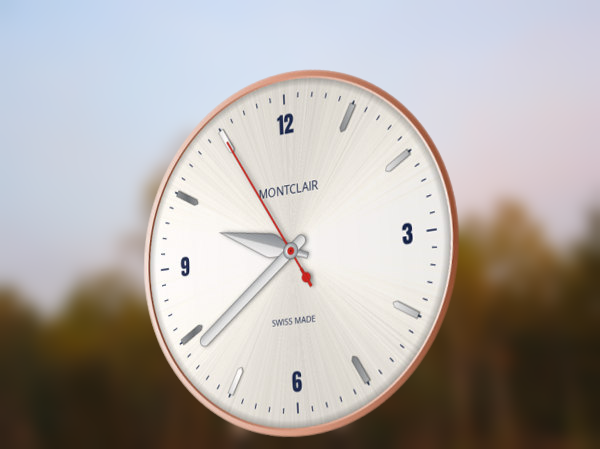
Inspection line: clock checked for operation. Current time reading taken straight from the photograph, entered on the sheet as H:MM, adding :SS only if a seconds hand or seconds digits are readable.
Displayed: 9:38:55
